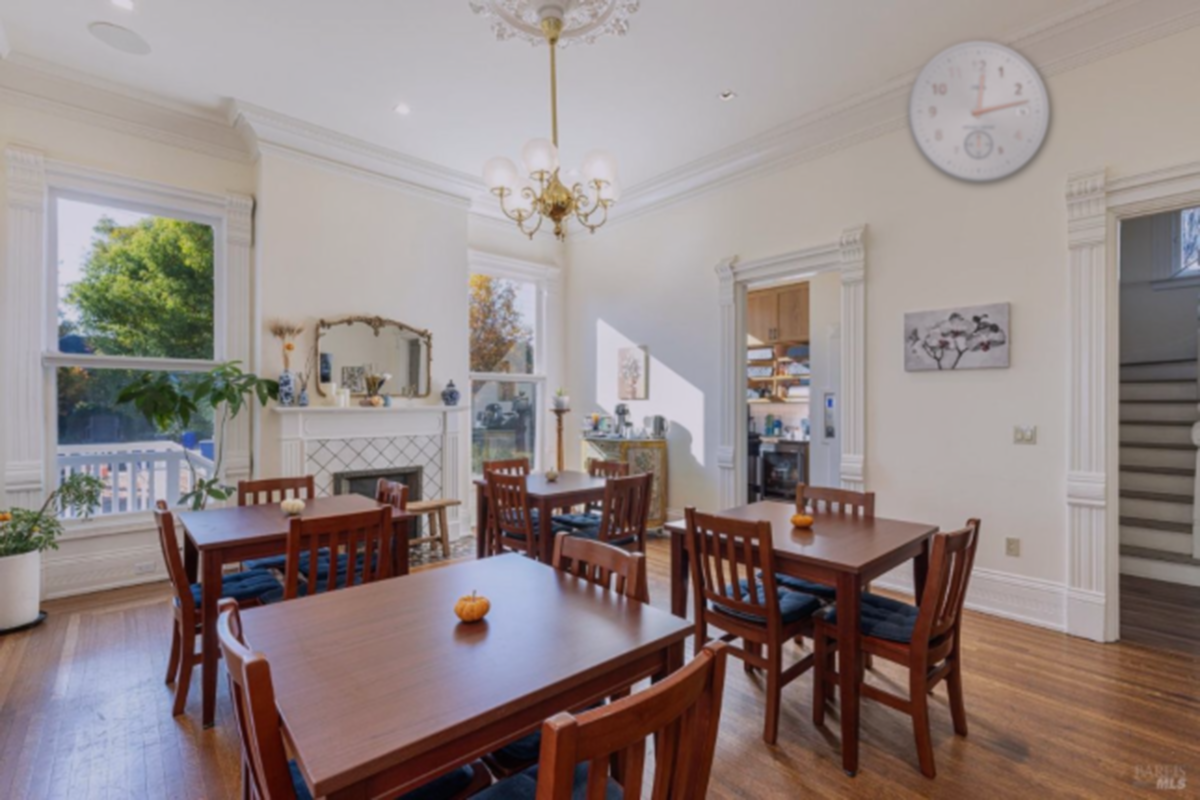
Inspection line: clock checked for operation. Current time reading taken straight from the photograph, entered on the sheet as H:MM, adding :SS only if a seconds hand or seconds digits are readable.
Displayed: 12:13
